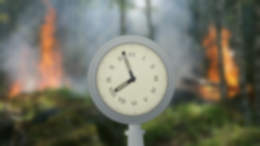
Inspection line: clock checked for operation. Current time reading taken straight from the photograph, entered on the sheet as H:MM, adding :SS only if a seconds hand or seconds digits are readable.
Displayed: 7:57
